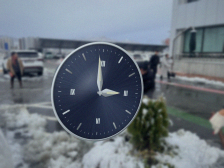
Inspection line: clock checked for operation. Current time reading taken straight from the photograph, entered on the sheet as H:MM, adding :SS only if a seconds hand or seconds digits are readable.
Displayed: 2:59
